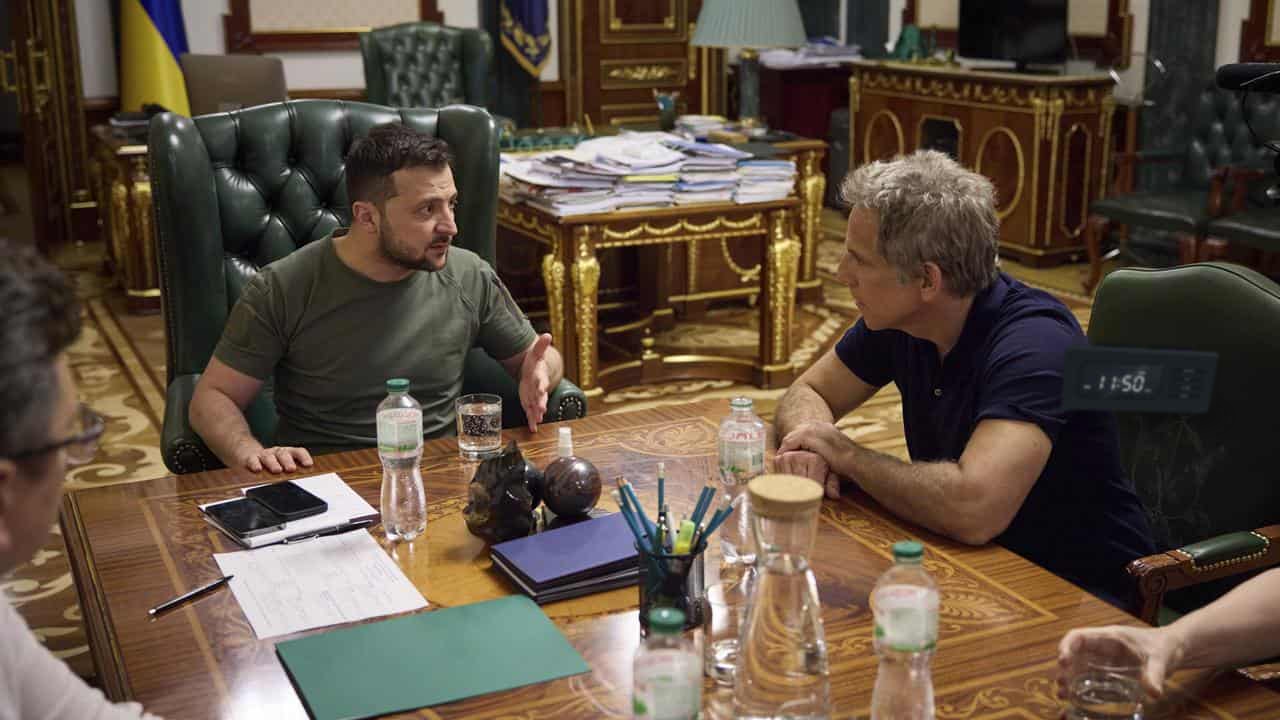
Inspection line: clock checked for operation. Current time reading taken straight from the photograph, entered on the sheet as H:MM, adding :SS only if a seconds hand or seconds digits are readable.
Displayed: 11:50
